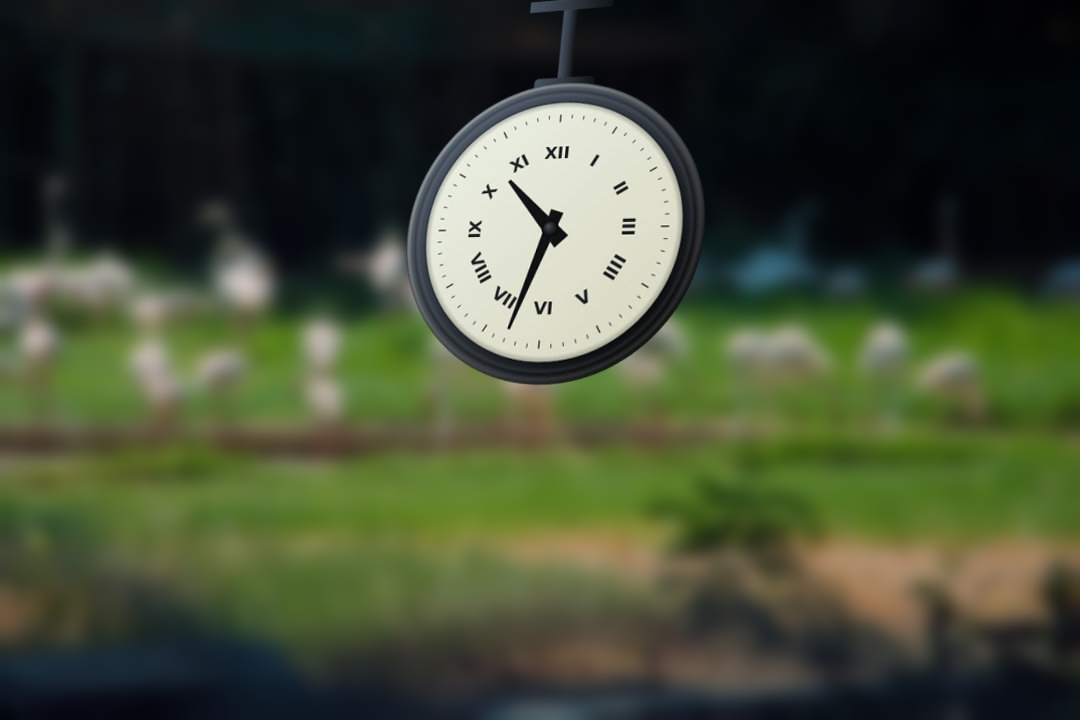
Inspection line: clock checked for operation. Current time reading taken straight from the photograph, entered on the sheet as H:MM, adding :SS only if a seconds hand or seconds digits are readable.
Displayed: 10:33
